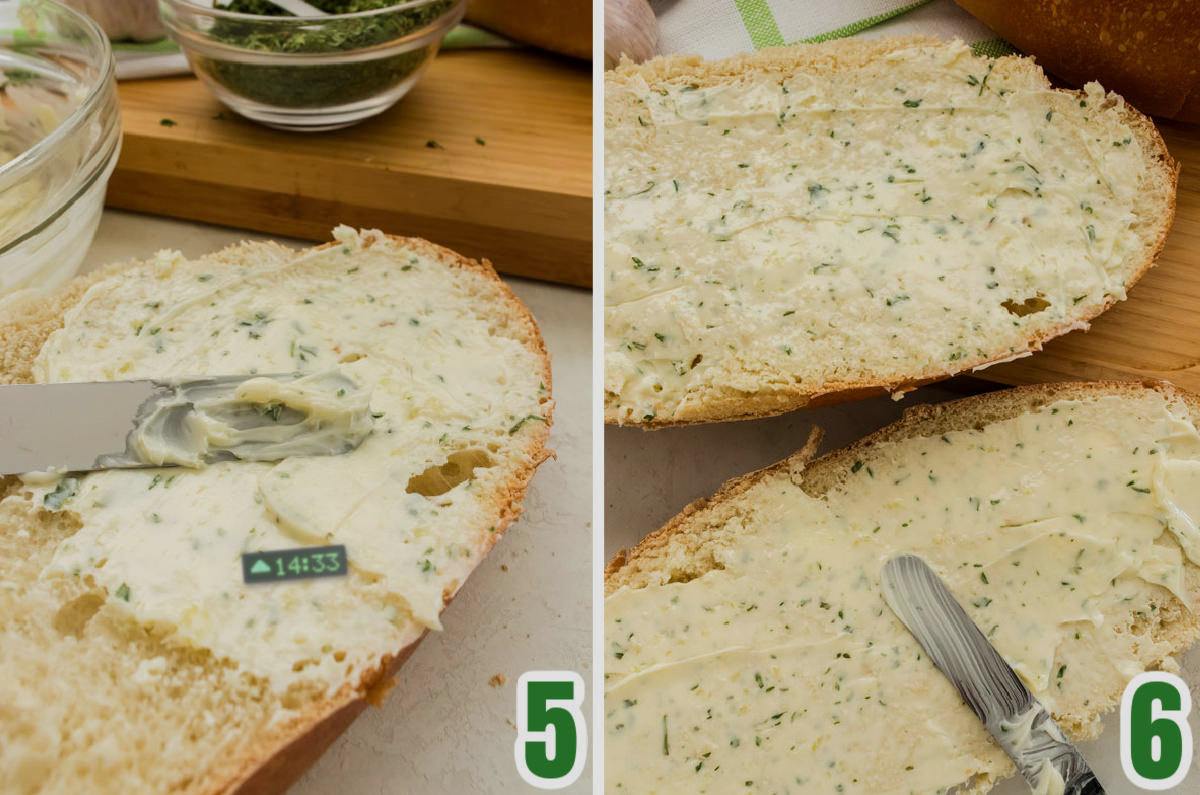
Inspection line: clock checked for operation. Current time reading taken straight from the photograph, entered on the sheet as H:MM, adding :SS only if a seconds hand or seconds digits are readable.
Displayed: 14:33
